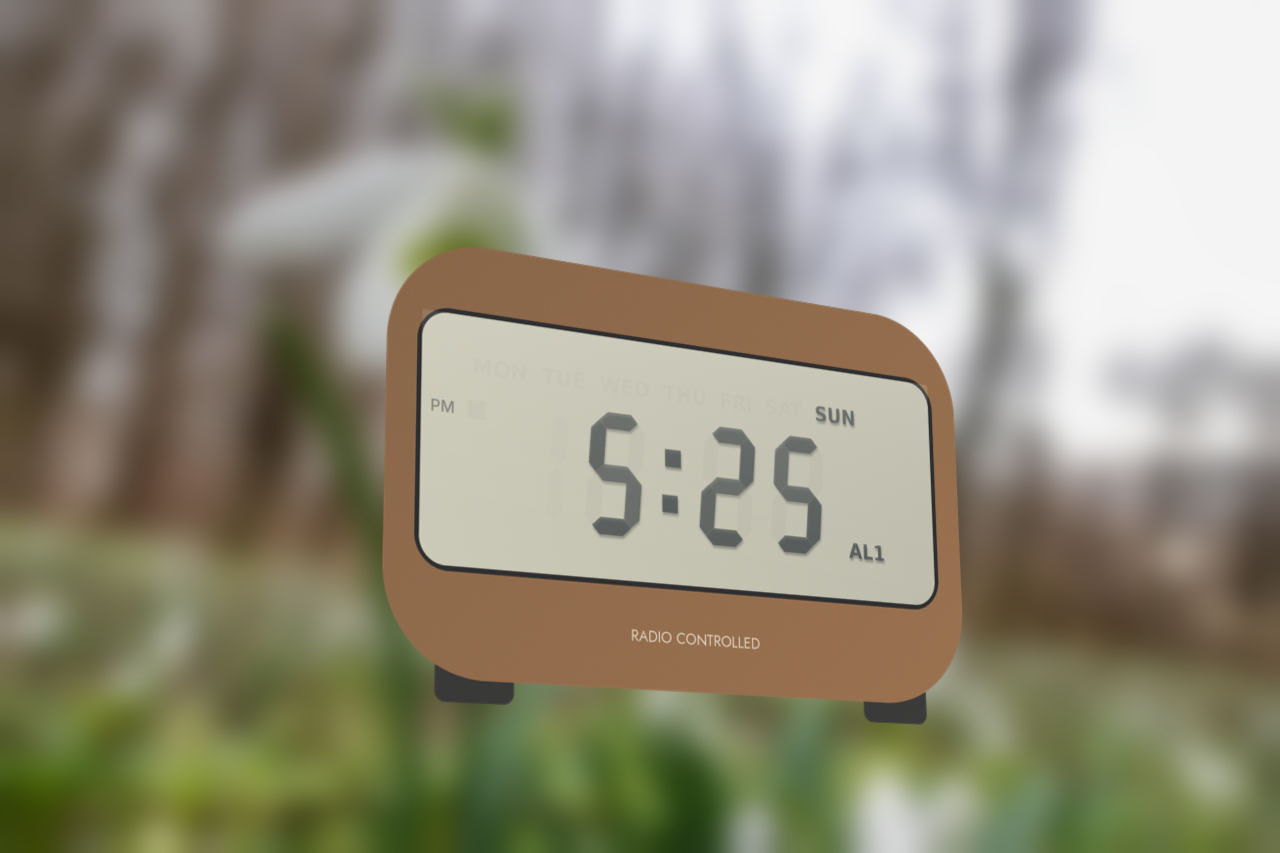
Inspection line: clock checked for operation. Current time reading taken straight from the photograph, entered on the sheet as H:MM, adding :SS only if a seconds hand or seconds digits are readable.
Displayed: 5:25
